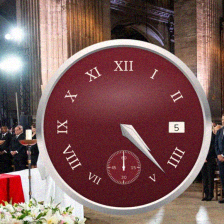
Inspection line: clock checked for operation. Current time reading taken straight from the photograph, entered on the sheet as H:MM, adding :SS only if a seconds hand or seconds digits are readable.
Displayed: 4:23
